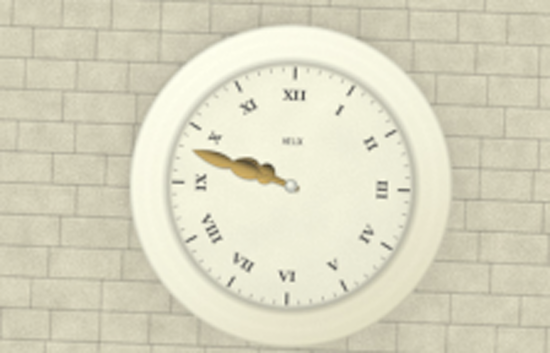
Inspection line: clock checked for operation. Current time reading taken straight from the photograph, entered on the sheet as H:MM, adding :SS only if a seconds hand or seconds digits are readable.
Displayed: 9:48
